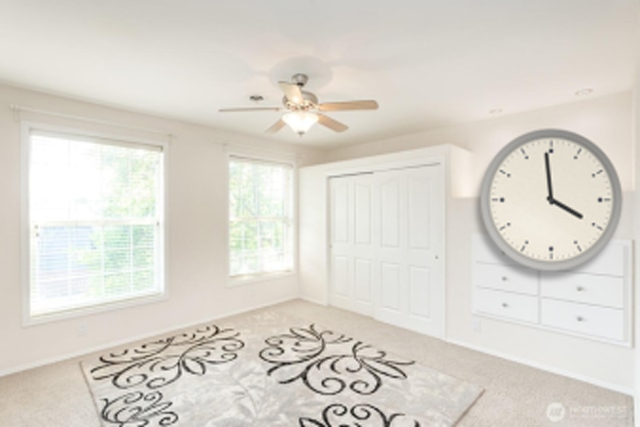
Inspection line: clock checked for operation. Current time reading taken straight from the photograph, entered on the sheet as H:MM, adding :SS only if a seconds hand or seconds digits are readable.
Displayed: 3:59
